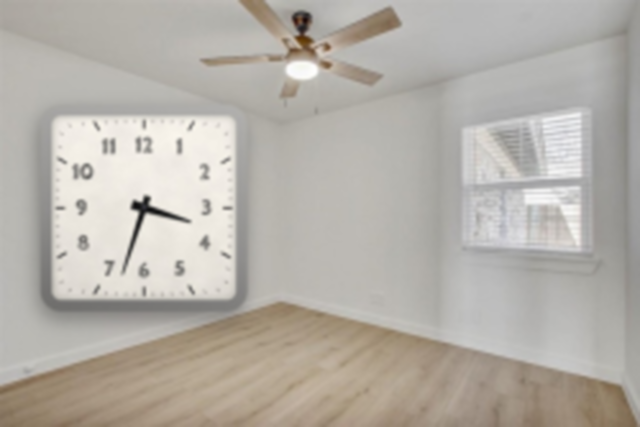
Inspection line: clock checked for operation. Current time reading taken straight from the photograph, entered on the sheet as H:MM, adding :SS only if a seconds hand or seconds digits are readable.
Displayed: 3:33
